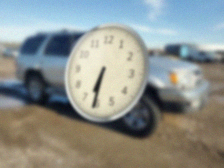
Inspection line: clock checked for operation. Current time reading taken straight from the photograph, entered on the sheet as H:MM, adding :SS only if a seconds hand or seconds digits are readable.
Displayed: 6:31
